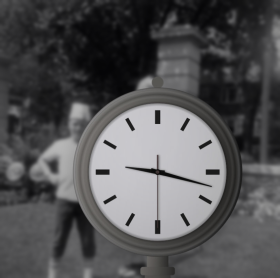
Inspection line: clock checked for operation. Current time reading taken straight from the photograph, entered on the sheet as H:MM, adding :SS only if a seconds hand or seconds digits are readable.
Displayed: 9:17:30
